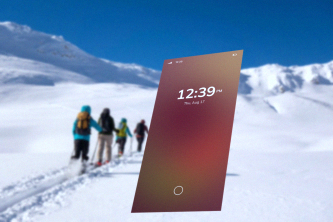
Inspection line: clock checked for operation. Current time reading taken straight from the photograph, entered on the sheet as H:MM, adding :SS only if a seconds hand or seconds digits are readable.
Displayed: 12:39
